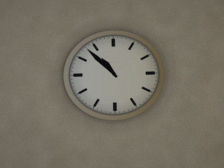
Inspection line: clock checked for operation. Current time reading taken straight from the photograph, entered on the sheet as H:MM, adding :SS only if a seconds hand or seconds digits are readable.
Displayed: 10:53
